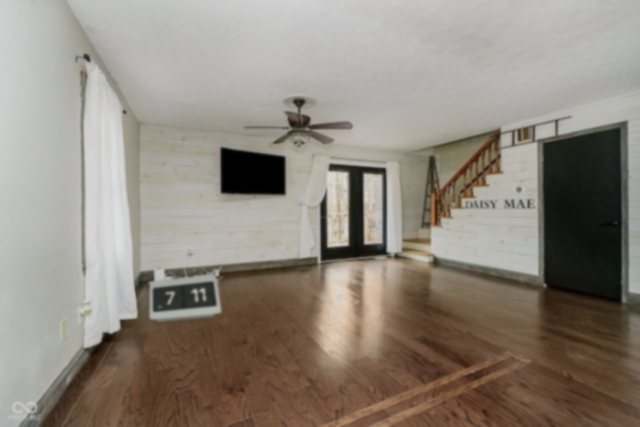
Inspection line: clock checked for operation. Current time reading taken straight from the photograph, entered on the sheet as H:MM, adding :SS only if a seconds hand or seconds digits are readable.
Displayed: 7:11
